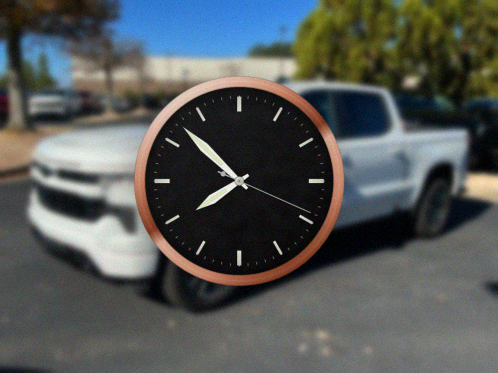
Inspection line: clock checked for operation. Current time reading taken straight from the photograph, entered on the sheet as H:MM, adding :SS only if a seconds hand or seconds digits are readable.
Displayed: 7:52:19
